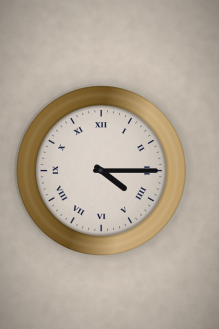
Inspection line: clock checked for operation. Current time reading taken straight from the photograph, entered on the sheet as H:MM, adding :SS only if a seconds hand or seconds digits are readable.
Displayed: 4:15
